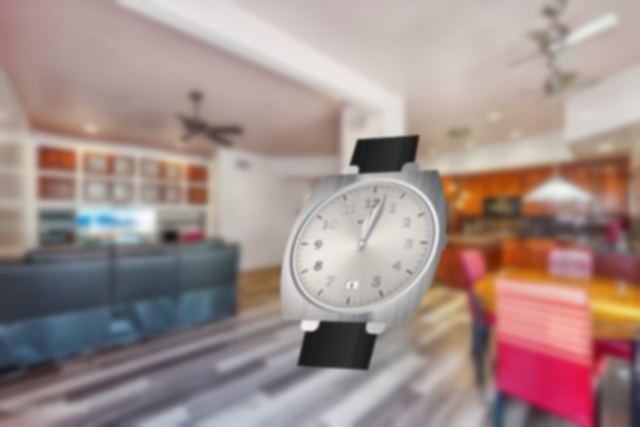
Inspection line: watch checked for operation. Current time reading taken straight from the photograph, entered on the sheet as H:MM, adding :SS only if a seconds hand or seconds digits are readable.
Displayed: 12:02
